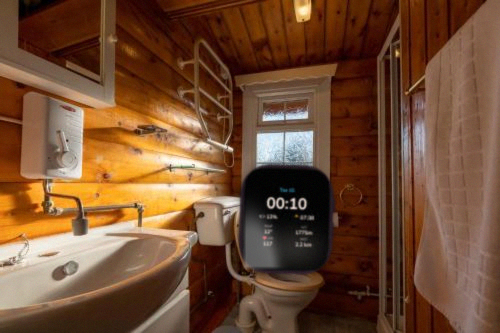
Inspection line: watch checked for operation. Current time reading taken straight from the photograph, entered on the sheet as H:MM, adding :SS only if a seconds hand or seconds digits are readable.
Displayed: 0:10
